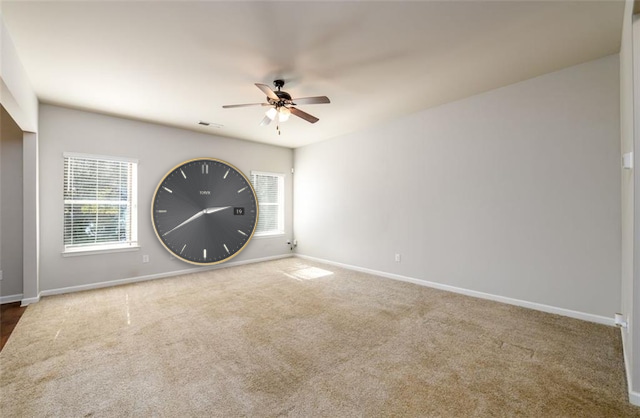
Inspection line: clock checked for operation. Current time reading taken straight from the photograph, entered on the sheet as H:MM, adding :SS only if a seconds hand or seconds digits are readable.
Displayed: 2:40
